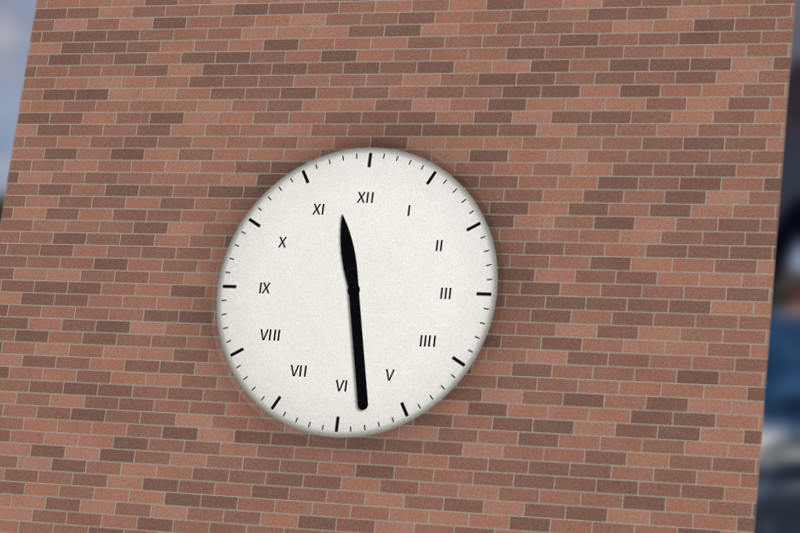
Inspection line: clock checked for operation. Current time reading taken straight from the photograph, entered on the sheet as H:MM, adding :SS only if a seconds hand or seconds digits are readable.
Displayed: 11:28
